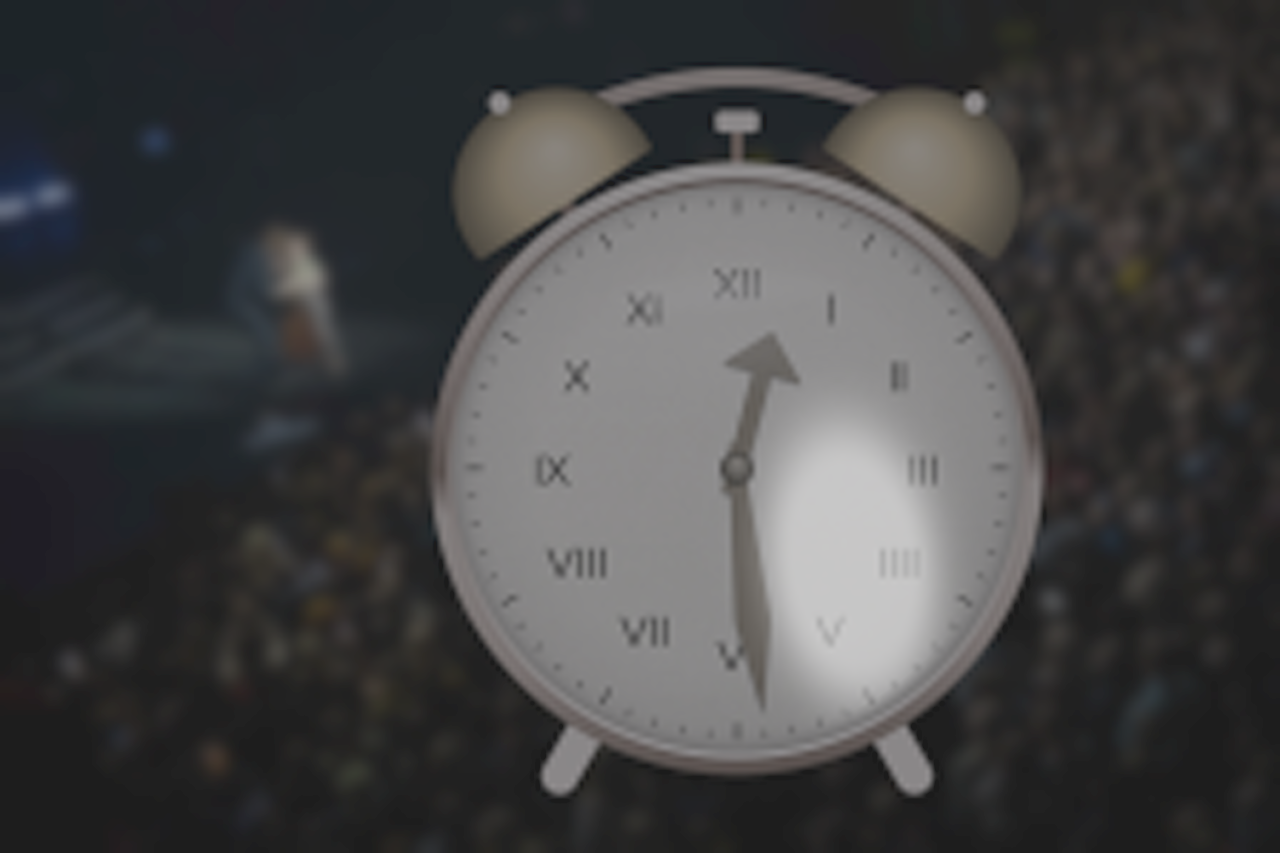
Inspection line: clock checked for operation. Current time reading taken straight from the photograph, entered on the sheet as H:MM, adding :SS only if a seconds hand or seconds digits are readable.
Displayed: 12:29
